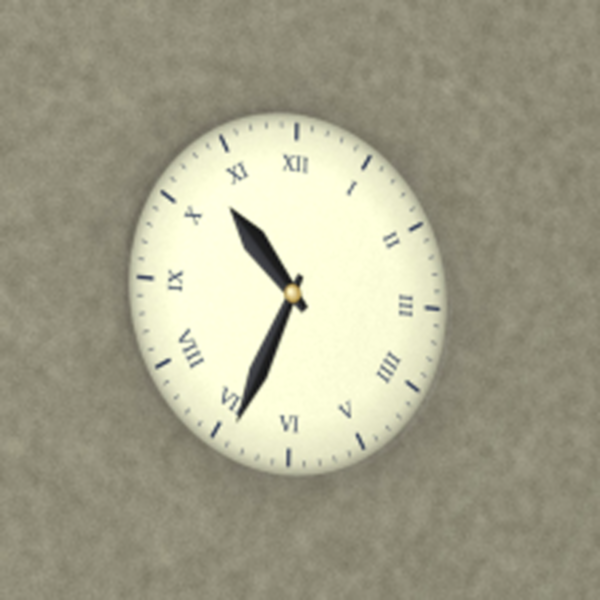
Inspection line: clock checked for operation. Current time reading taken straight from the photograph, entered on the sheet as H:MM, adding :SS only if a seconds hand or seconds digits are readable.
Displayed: 10:34
